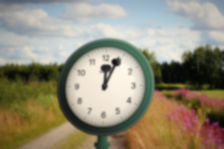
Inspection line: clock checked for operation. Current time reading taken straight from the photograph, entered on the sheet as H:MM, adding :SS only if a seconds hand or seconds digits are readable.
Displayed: 12:04
